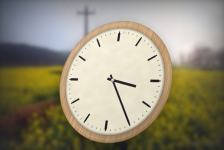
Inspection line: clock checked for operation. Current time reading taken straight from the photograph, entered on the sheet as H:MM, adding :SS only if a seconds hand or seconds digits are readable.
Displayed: 3:25
